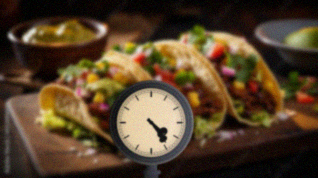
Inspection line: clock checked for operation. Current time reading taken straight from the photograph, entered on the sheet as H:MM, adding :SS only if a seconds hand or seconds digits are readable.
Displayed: 4:24
